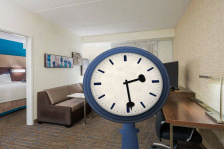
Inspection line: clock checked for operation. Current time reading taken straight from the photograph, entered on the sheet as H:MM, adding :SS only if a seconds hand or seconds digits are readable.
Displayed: 2:29
